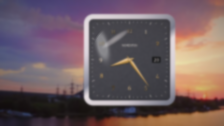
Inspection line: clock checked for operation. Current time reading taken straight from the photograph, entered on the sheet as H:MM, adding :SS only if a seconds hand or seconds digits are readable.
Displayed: 8:24
